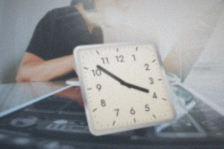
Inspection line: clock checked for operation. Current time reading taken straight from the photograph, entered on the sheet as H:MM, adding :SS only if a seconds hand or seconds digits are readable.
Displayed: 3:52
